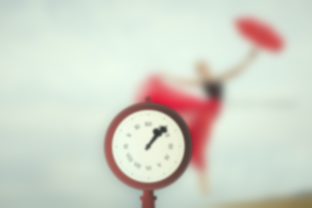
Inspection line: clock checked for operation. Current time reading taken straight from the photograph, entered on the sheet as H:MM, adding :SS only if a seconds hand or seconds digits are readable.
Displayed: 1:07
